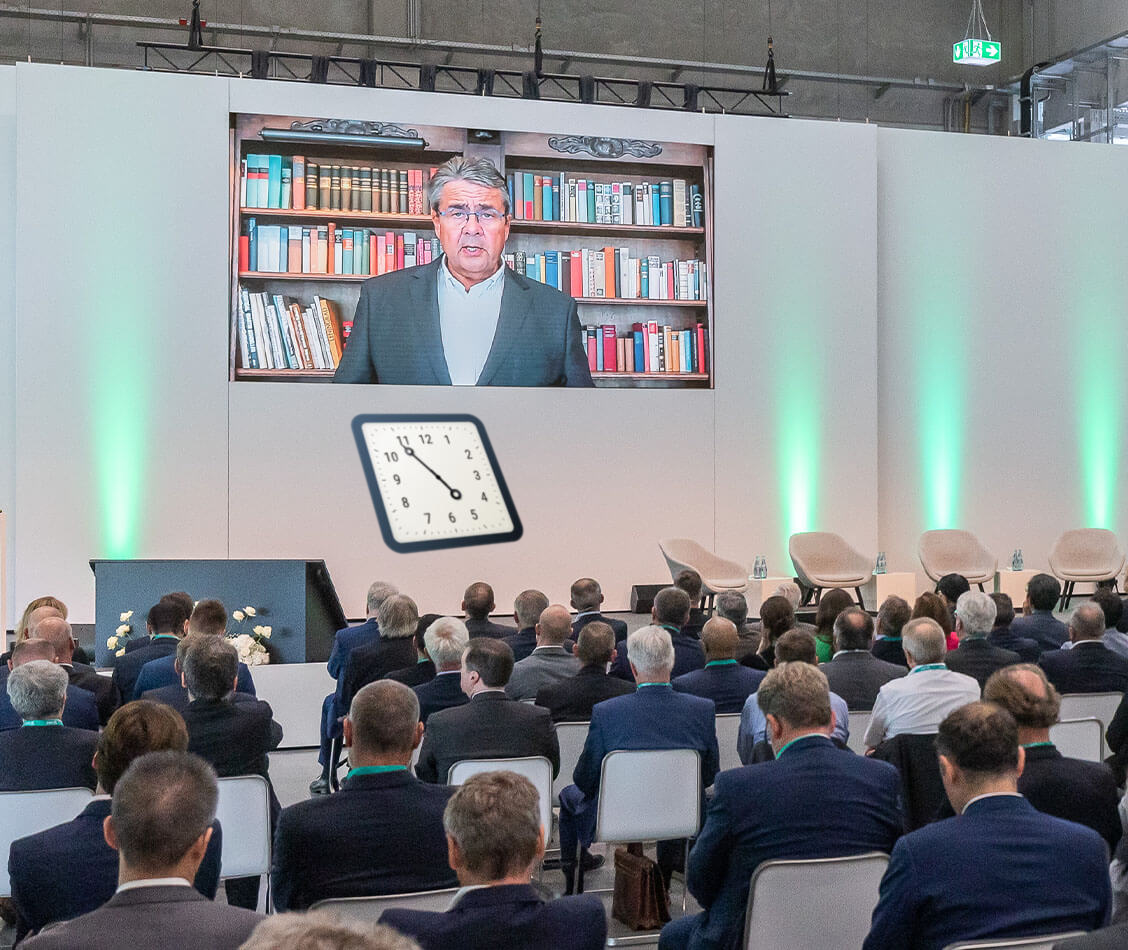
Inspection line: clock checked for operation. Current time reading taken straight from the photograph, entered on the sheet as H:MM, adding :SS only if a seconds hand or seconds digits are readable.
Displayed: 4:54
